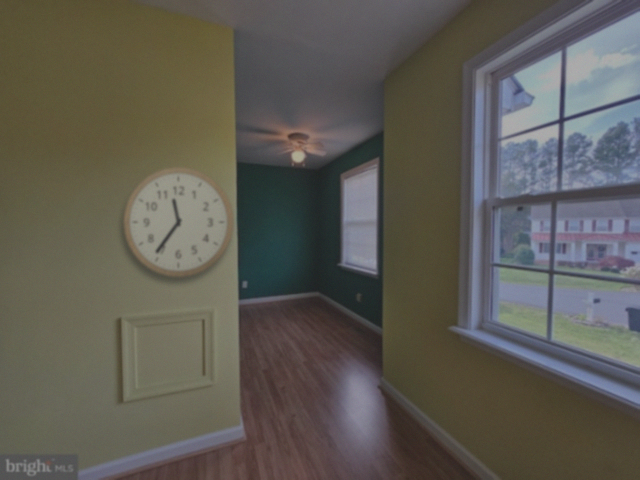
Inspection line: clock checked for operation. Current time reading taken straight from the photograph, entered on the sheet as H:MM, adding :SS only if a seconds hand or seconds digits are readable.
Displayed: 11:36
